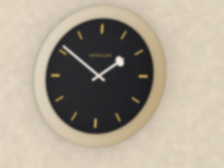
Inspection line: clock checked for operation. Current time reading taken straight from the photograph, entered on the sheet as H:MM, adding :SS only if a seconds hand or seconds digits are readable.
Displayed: 1:51
